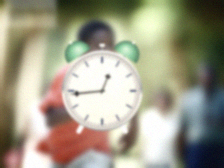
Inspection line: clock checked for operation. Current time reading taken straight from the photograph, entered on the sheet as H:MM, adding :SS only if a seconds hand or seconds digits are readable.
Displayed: 12:44
